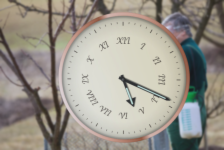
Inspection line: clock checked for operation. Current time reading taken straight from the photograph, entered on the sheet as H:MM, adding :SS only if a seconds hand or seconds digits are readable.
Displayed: 5:19
